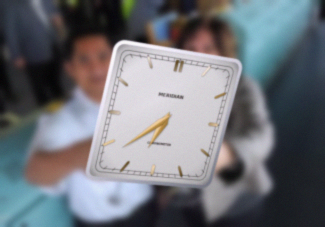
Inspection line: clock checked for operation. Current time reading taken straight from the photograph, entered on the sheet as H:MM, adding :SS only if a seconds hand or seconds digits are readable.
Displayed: 6:38
